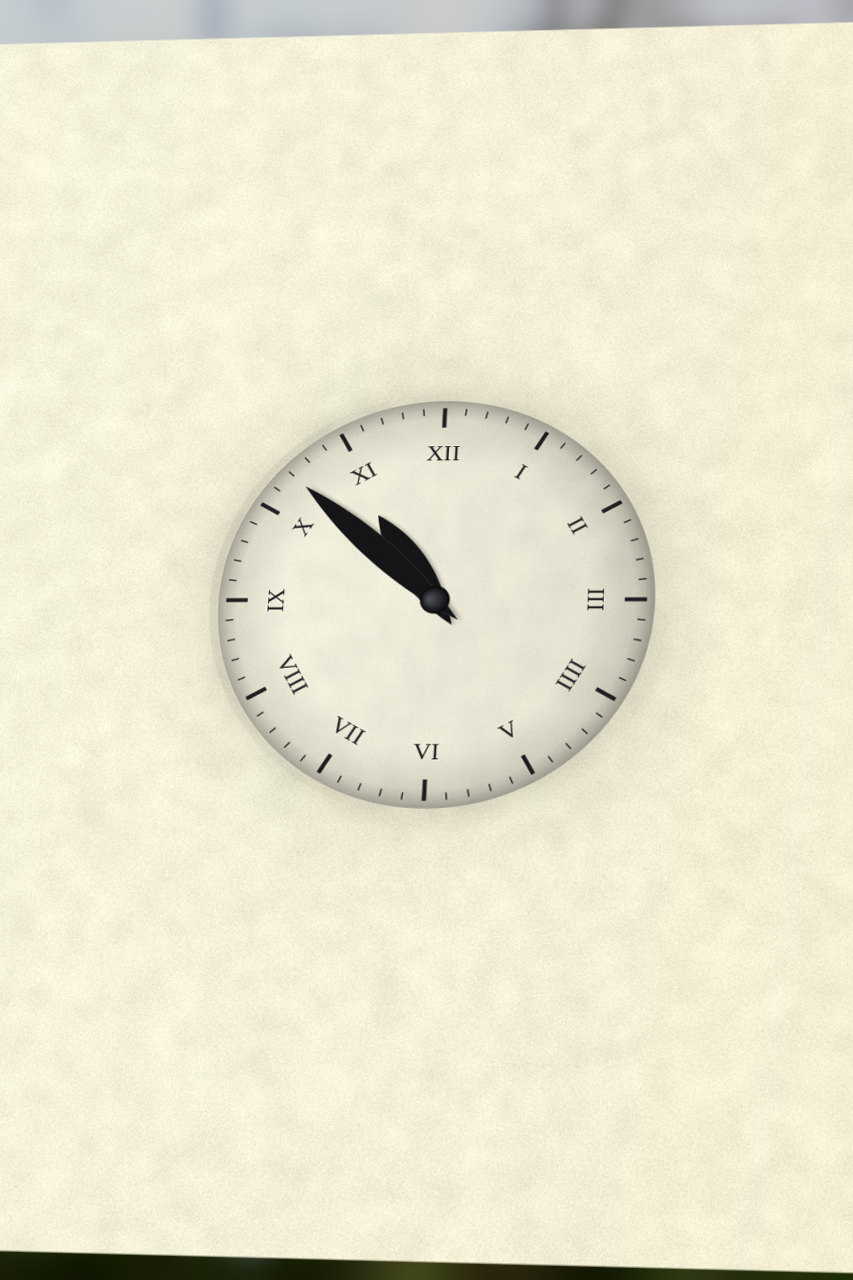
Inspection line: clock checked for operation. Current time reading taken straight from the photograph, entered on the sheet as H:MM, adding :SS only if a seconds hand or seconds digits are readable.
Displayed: 10:52
